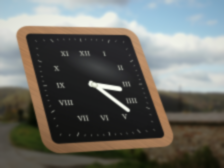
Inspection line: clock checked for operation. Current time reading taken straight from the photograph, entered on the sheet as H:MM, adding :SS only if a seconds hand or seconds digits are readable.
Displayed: 3:23
